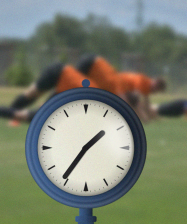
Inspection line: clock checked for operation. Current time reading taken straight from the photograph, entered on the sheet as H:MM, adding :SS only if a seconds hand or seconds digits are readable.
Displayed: 1:36
